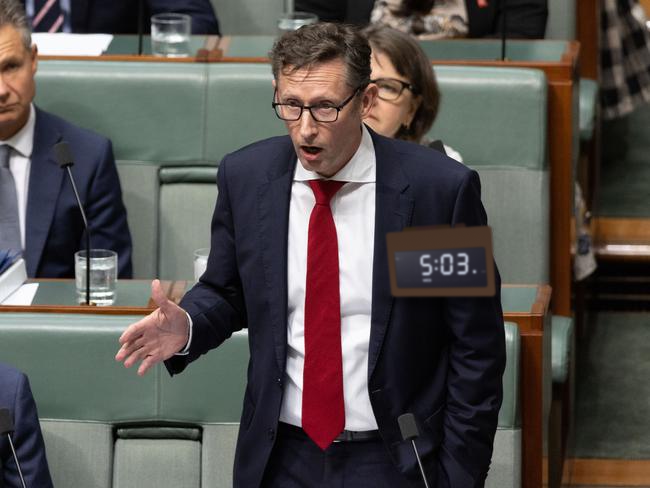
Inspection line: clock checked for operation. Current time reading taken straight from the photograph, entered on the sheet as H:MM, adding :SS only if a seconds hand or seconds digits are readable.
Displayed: 5:03
